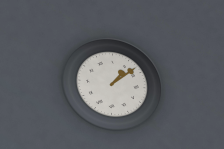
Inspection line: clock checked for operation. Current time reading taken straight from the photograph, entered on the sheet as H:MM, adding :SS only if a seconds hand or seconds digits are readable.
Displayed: 2:13
